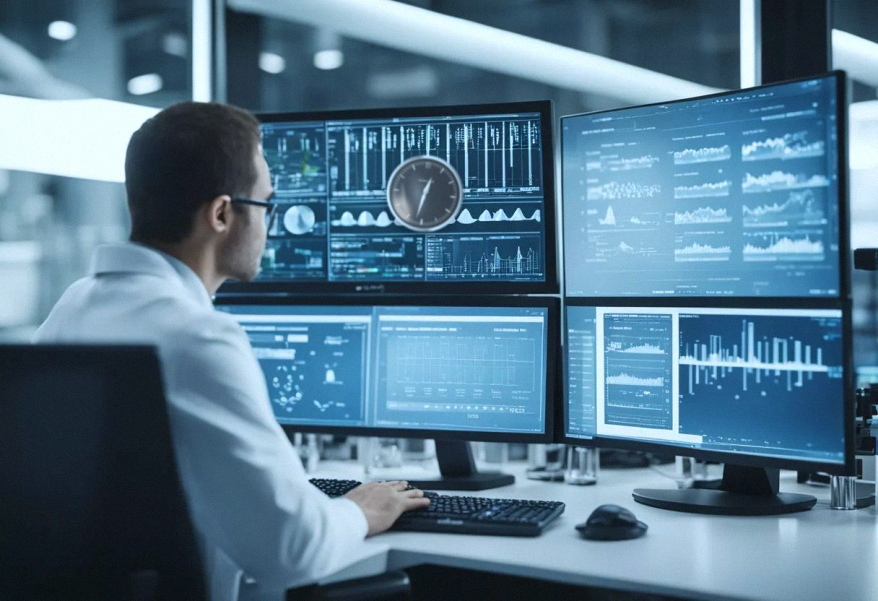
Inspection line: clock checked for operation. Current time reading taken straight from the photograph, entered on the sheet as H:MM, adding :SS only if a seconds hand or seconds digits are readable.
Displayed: 12:32
